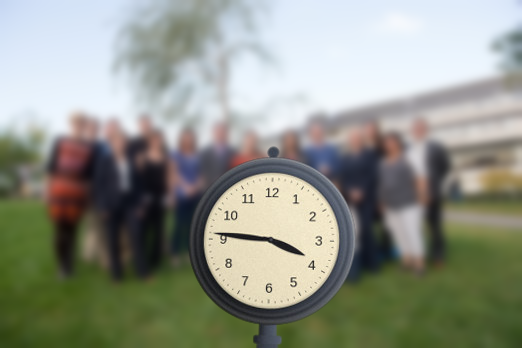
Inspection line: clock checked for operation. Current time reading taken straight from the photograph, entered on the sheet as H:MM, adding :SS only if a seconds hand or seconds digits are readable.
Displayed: 3:46
